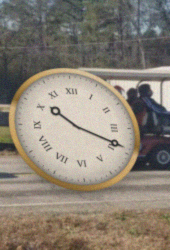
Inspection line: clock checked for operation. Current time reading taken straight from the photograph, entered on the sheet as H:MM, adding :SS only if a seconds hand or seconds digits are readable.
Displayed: 10:19
